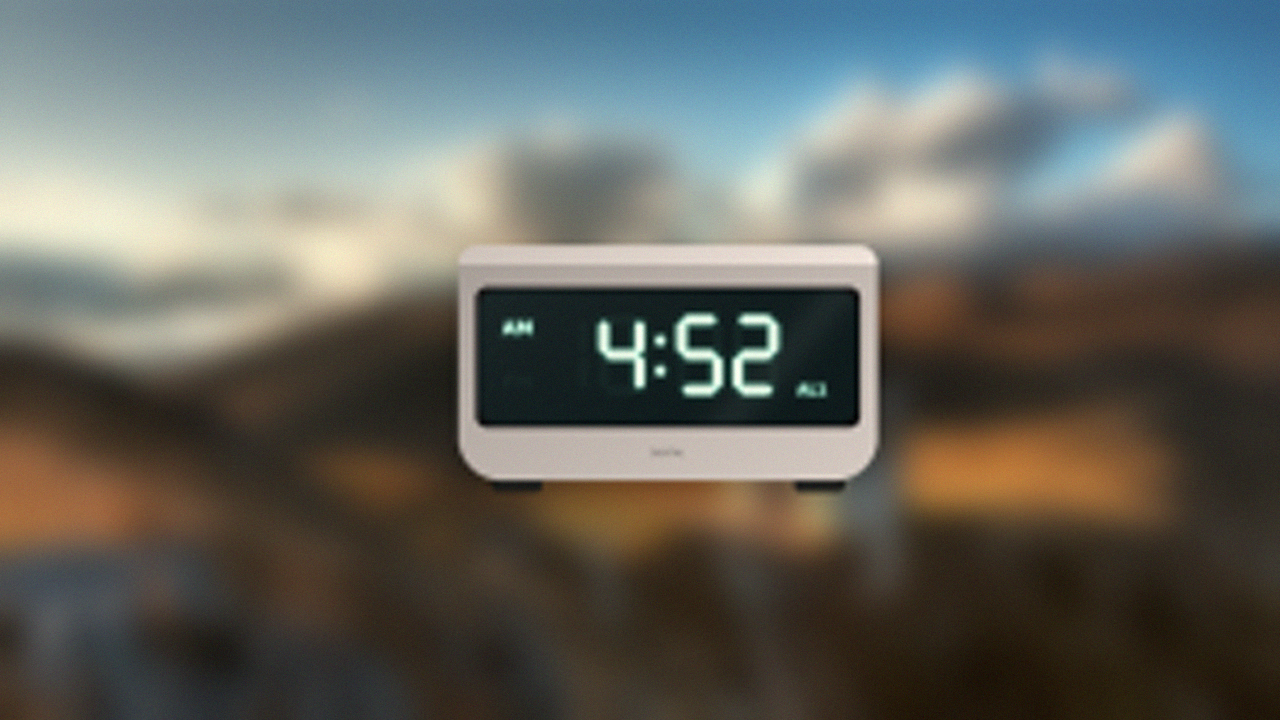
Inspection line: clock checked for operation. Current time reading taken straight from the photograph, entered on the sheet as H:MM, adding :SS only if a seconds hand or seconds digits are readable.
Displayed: 4:52
